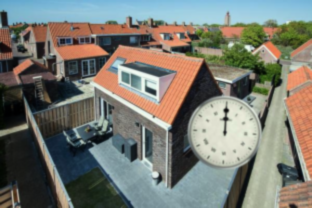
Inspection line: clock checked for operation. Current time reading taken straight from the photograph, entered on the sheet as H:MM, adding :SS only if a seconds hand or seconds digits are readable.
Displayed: 12:00
